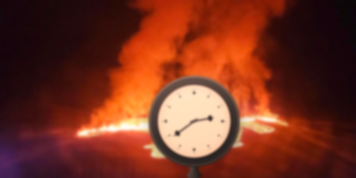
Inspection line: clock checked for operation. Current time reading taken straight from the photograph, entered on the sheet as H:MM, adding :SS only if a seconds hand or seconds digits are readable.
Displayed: 2:39
